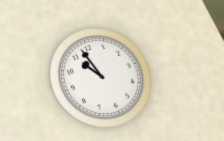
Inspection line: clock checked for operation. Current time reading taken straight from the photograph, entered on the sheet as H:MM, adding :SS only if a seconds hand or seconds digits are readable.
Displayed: 10:58
